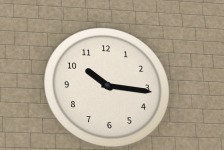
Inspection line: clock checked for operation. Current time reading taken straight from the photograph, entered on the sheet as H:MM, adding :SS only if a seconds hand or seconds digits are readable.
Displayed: 10:16
